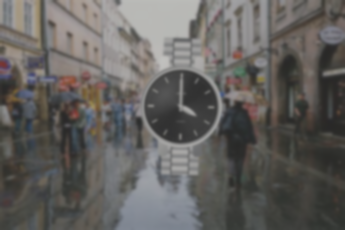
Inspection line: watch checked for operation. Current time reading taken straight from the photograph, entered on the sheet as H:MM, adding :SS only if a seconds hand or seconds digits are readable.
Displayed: 4:00
